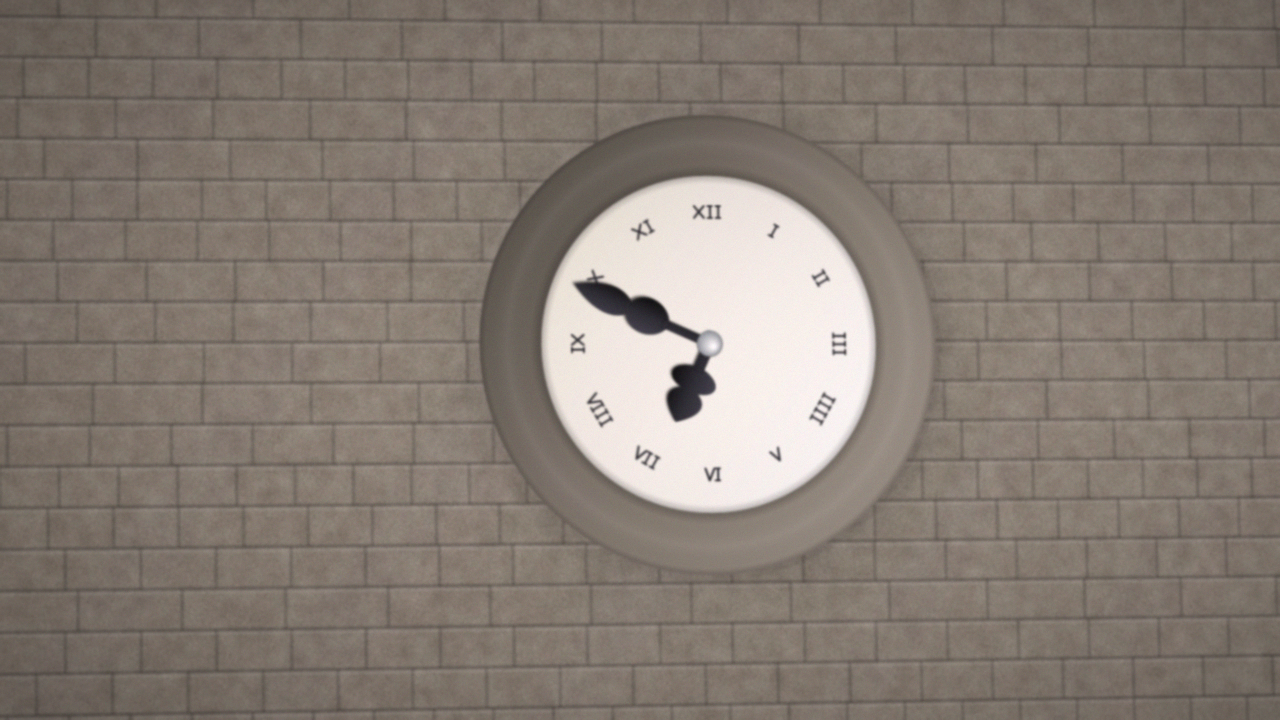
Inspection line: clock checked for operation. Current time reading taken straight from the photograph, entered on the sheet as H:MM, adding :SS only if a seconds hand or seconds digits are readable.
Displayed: 6:49
